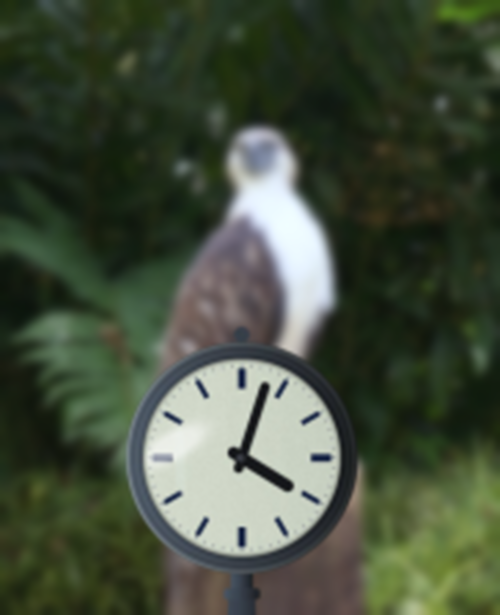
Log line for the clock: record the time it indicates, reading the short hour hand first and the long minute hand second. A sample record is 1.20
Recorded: 4.03
